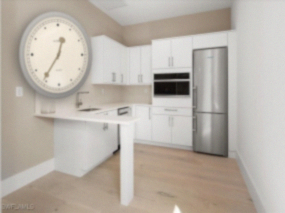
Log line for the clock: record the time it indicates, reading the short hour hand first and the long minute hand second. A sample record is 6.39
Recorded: 12.36
